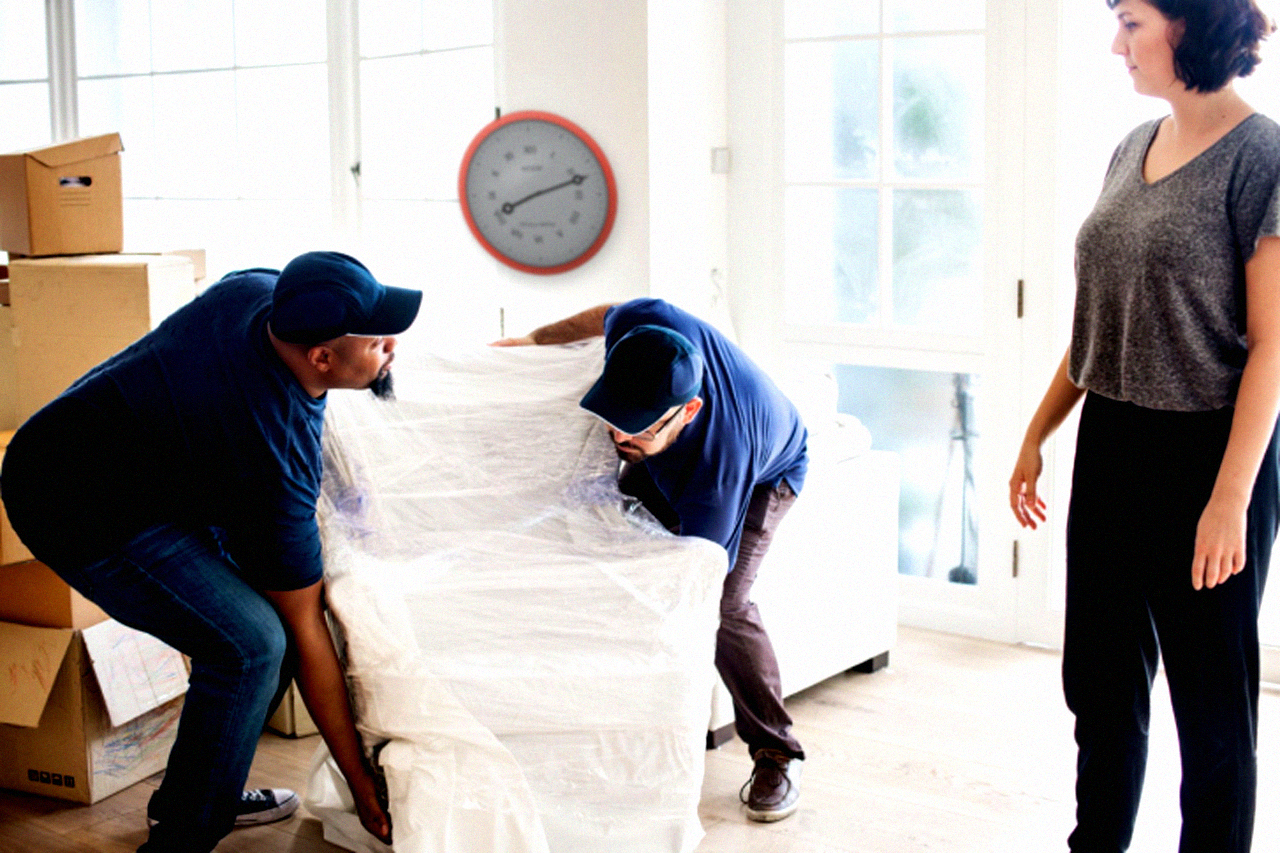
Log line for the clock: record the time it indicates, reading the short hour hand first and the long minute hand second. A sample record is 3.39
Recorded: 8.12
